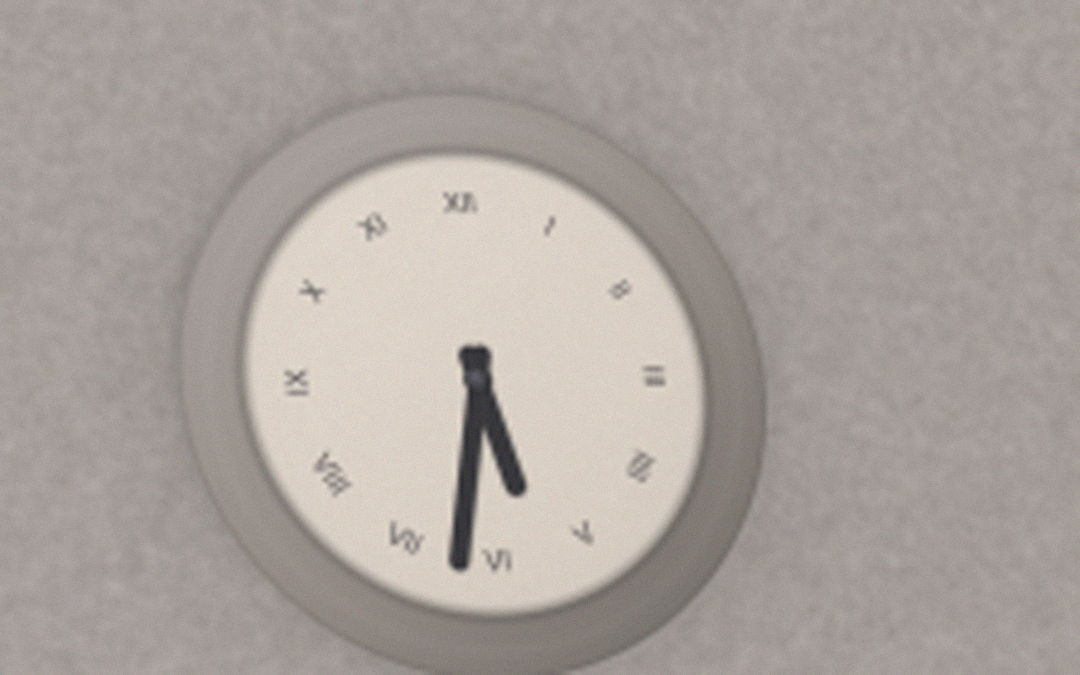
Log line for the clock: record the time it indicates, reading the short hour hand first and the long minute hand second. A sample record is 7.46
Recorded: 5.32
